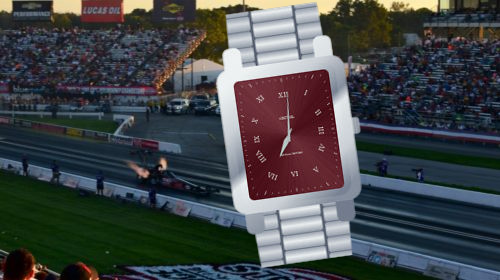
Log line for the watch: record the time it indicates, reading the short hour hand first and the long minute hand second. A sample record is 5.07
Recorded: 7.01
